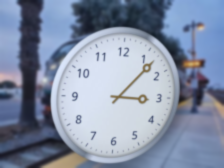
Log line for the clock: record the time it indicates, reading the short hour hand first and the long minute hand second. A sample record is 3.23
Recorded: 3.07
